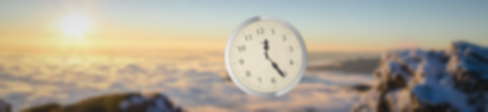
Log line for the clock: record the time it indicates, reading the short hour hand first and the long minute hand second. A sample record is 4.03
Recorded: 12.26
